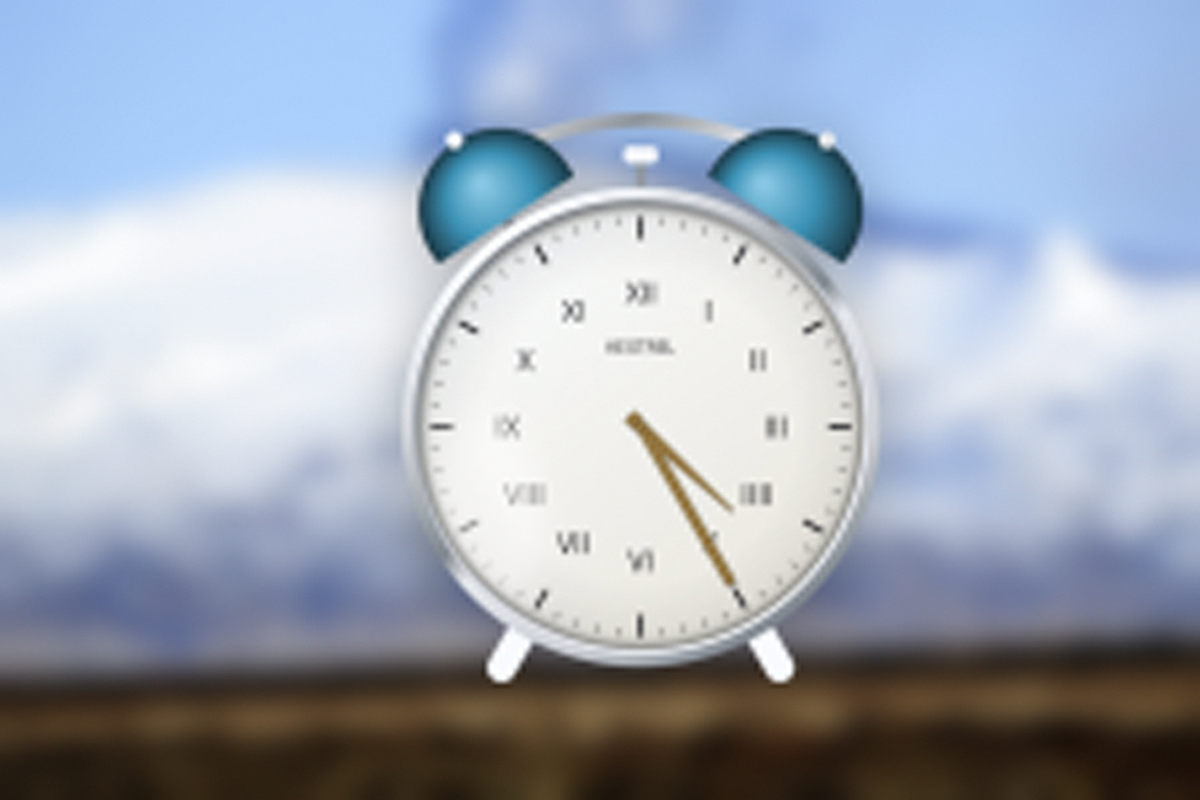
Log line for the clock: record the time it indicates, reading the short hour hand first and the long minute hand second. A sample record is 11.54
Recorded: 4.25
